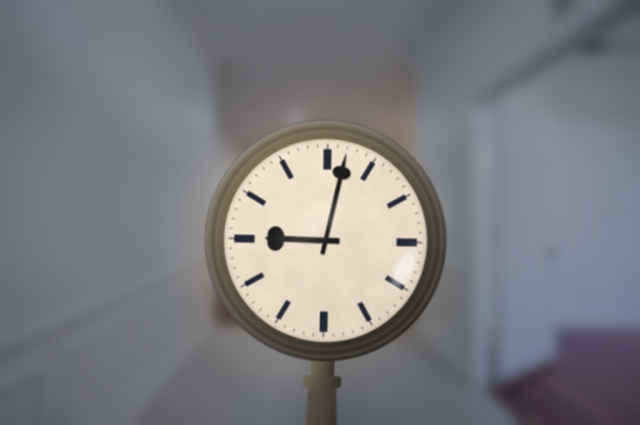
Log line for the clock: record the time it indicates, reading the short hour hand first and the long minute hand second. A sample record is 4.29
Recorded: 9.02
